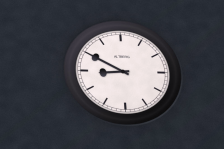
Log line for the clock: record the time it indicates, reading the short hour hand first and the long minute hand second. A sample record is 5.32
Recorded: 8.50
